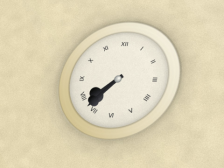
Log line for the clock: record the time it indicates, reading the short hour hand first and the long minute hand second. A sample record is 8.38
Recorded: 7.37
